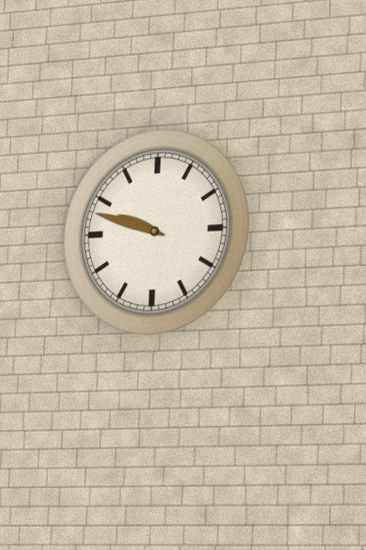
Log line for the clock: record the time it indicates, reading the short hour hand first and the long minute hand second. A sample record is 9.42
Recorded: 9.48
